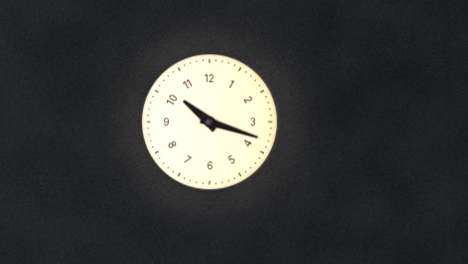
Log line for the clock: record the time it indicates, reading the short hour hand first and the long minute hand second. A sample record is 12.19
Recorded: 10.18
